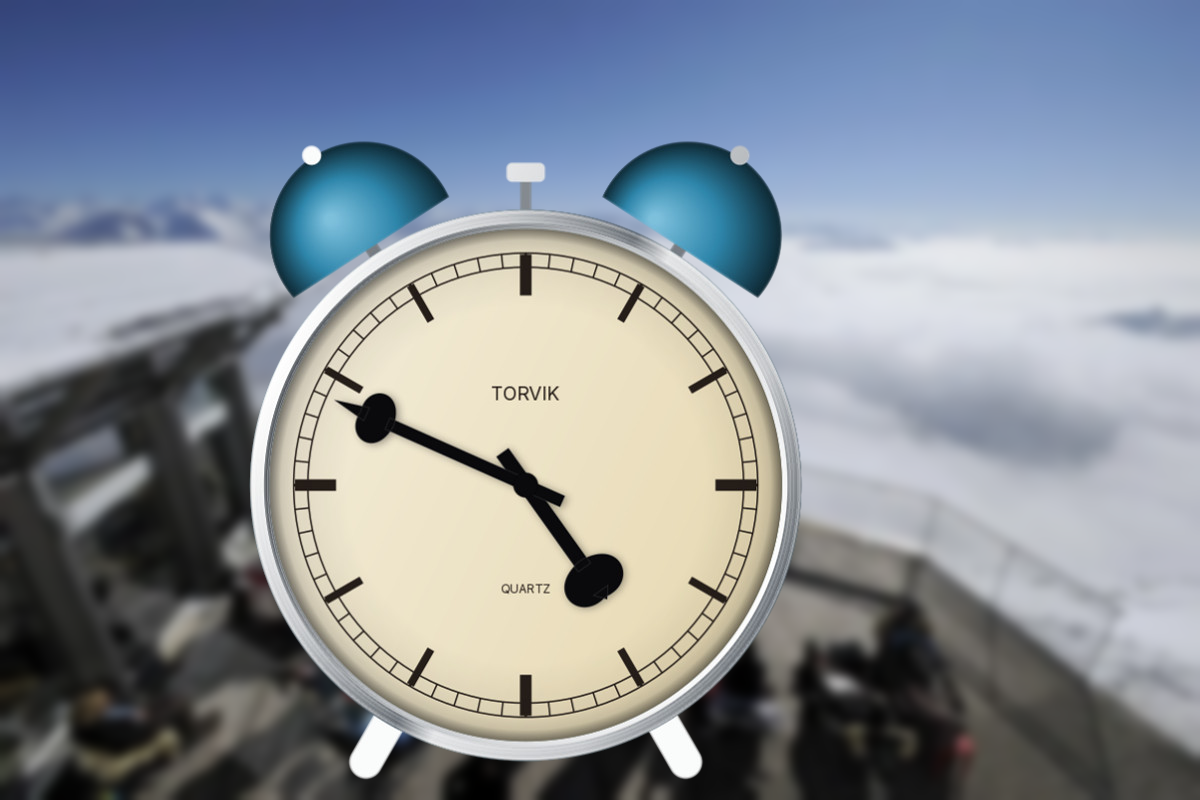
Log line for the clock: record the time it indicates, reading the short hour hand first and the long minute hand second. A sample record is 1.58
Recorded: 4.49
